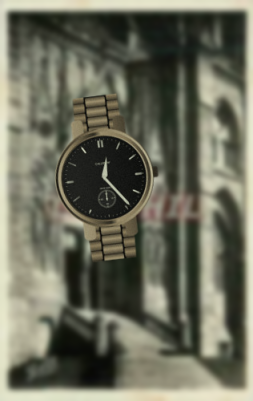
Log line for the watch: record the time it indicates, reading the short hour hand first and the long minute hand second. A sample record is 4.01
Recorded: 12.24
